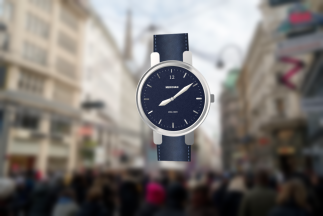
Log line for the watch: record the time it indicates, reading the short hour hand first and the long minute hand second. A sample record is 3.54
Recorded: 8.09
